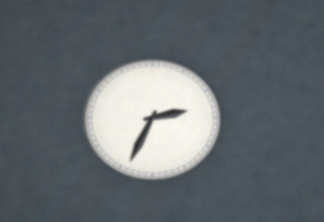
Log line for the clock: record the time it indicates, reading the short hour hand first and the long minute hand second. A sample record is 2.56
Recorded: 2.34
